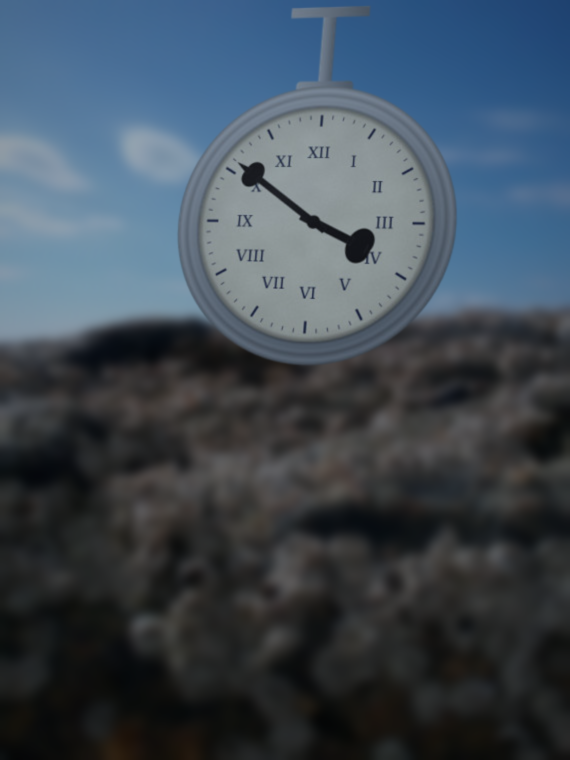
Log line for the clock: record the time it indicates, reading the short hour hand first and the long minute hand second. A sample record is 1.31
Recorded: 3.51
